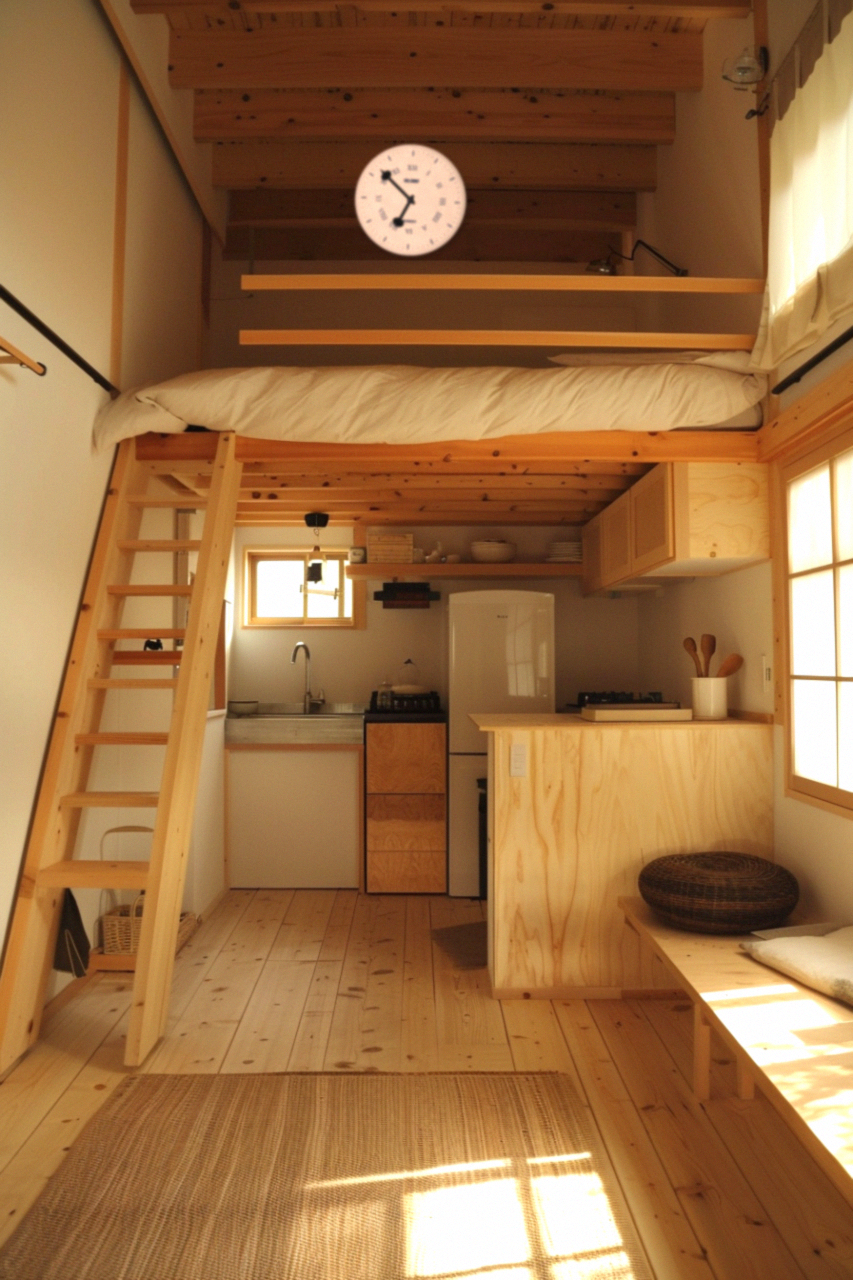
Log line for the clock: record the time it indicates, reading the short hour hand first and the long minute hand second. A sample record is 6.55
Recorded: 6.52
